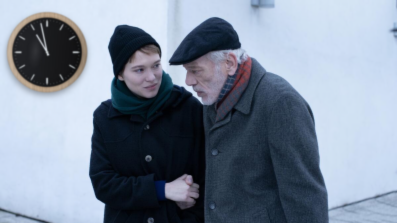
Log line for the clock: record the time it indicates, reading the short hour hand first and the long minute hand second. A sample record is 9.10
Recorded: 10.58
